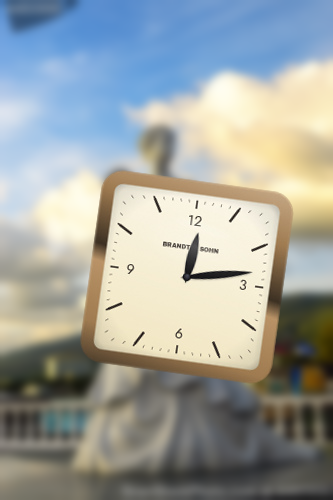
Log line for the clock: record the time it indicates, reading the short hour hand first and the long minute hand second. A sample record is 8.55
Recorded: 12.13
